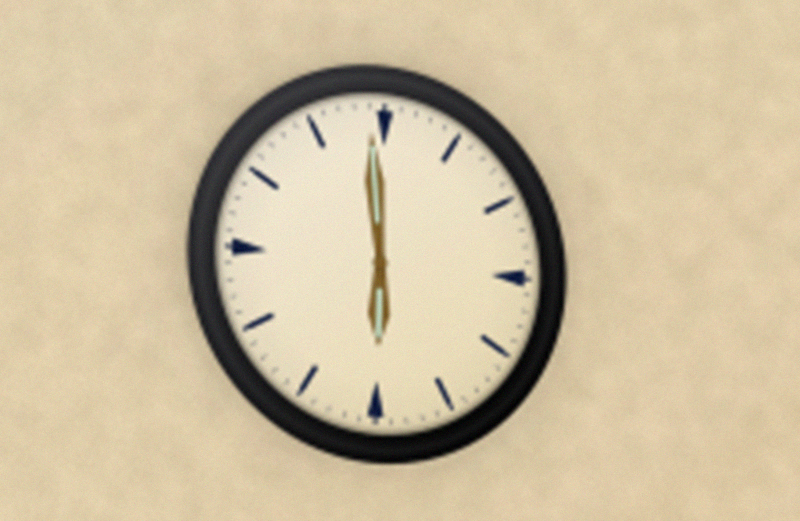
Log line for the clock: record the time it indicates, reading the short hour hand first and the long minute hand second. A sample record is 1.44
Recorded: 5.59
